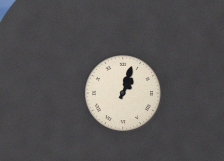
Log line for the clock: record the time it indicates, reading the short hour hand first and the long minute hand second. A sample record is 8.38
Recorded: 1.03
